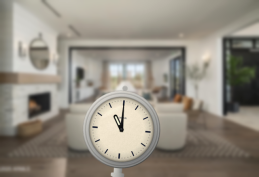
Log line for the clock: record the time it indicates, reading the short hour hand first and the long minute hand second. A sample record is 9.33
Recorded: 11.00
